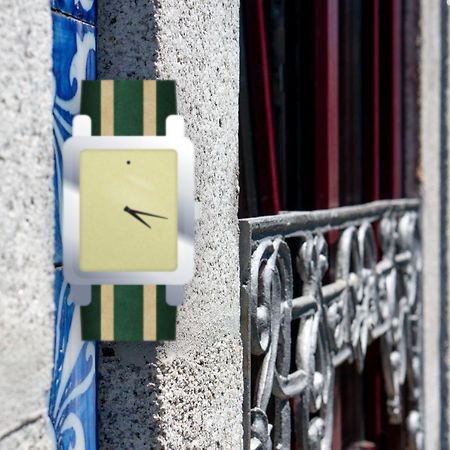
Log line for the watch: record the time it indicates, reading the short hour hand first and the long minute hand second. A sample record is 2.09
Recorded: 4.17
